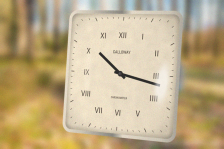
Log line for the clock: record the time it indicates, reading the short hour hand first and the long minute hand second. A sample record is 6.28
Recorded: 10.17
